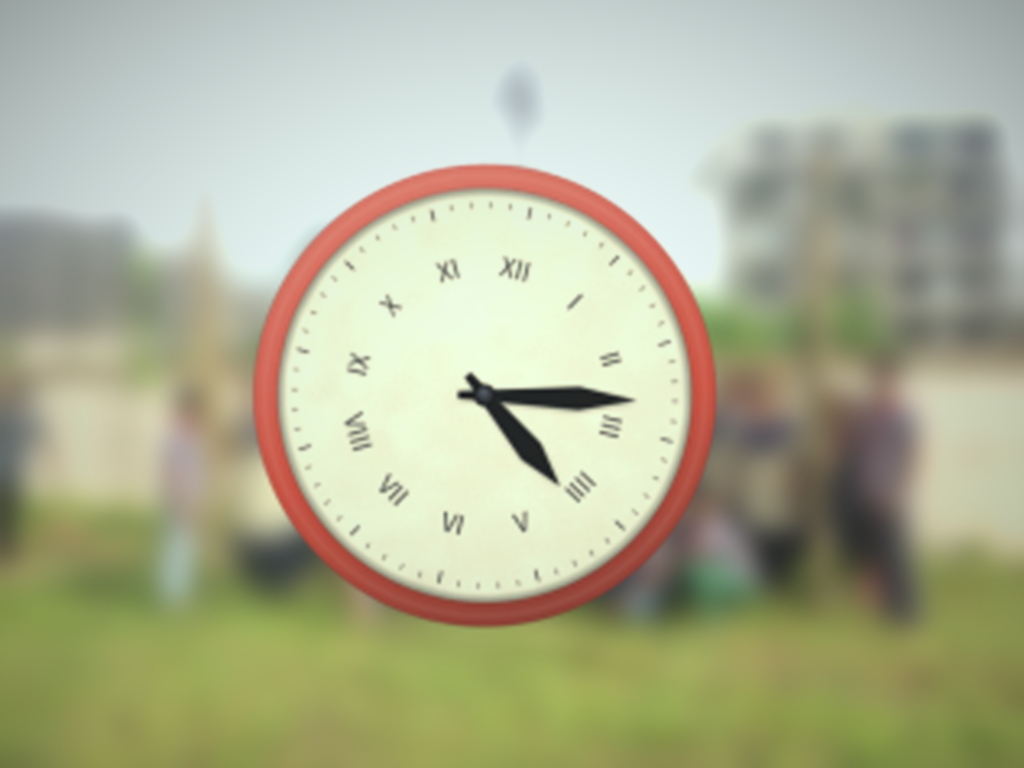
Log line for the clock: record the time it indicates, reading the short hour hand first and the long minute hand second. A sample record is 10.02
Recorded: 4.13
